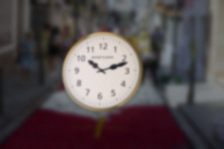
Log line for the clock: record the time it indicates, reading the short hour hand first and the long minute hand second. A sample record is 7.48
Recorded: 10.12
